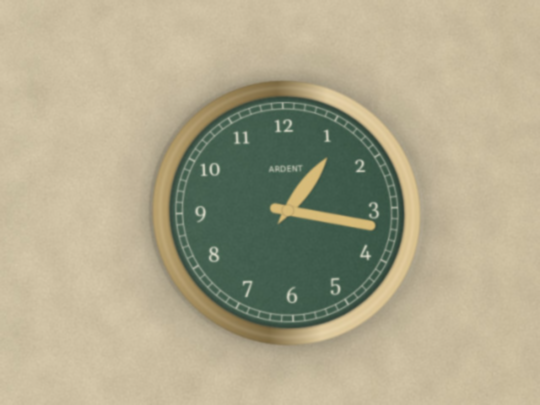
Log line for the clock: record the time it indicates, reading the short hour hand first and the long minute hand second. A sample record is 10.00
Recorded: 1.17
